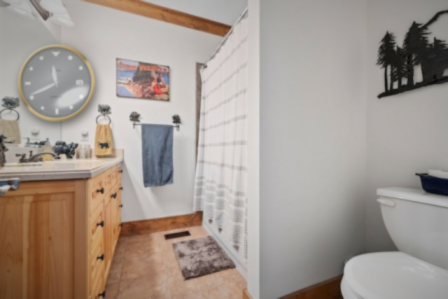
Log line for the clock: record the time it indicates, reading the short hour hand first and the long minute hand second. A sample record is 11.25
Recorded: 11.41
